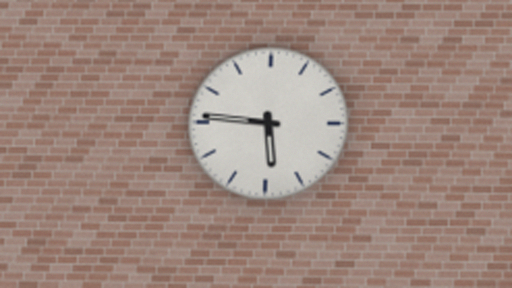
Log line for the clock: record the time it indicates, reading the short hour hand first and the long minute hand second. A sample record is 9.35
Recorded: 5.46
